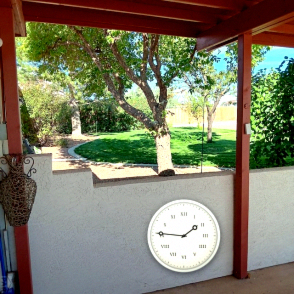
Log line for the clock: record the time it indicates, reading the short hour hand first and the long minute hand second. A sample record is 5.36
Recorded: 1.46
